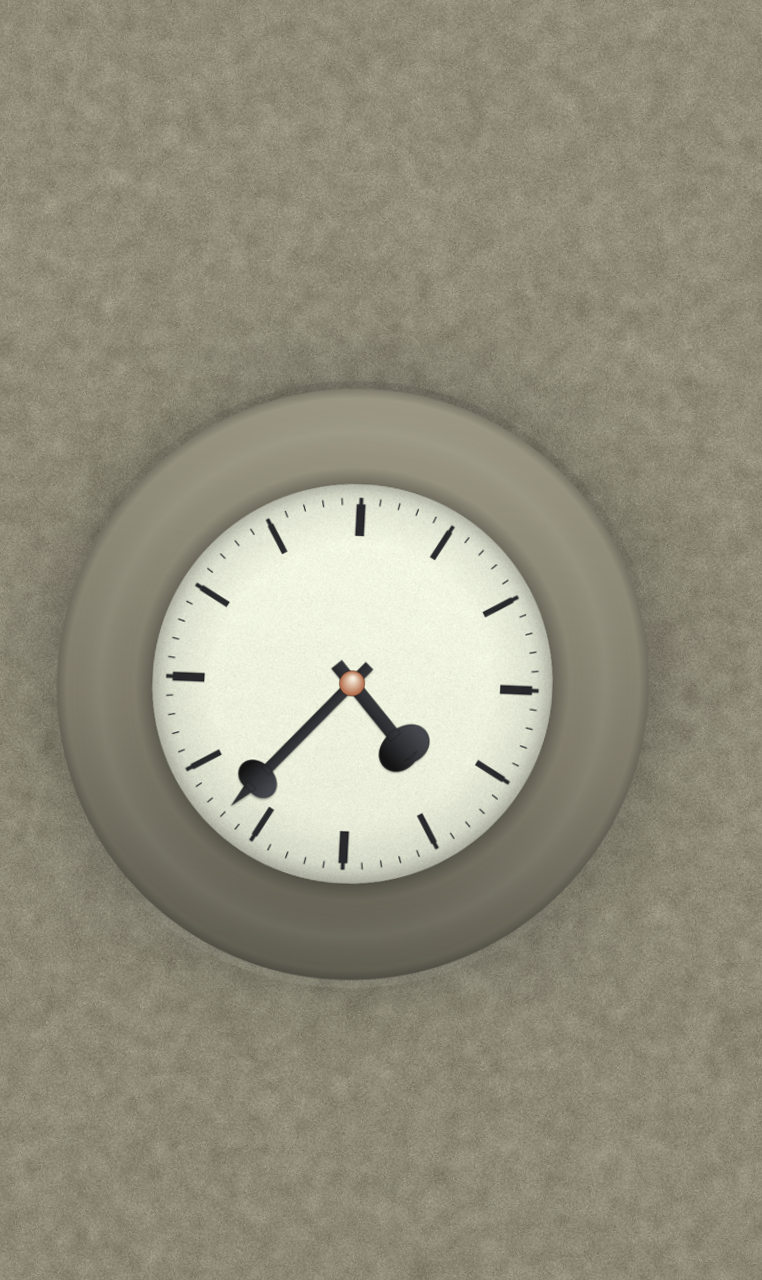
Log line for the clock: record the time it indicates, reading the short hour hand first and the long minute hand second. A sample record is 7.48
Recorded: 4.37
